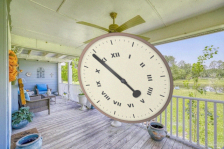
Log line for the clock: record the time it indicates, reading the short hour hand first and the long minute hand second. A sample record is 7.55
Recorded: 4.54
